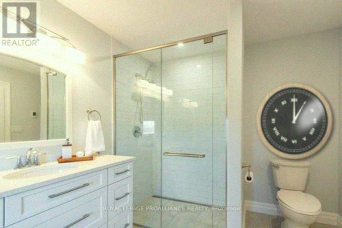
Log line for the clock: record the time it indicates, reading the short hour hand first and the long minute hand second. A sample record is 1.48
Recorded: 1.00
